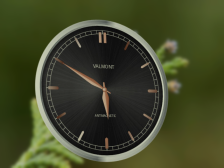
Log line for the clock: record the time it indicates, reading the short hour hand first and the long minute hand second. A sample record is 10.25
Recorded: 5.50
